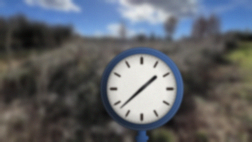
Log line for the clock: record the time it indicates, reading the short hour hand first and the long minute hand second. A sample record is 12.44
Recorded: 1.38
